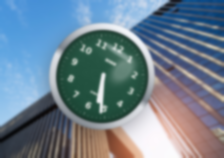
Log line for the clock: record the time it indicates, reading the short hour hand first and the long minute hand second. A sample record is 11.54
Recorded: 5.26
